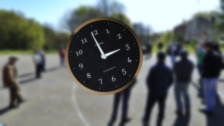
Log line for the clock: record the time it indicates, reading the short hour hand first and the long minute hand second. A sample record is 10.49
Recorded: 2.59
